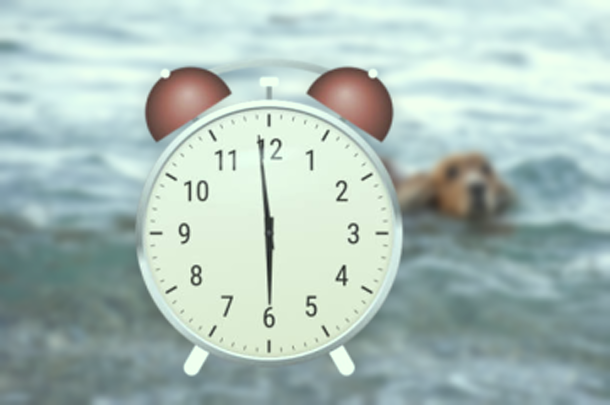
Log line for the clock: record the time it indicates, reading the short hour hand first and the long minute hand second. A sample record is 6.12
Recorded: 5.59
